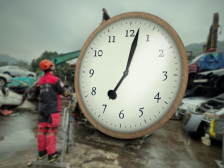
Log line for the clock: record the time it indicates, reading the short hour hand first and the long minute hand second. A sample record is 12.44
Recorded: 7.02
